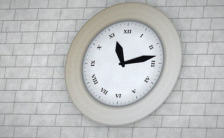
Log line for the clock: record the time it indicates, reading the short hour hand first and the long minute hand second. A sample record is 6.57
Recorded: 11.13
